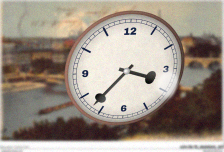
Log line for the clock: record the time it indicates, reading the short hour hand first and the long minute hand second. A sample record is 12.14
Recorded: 3.37
